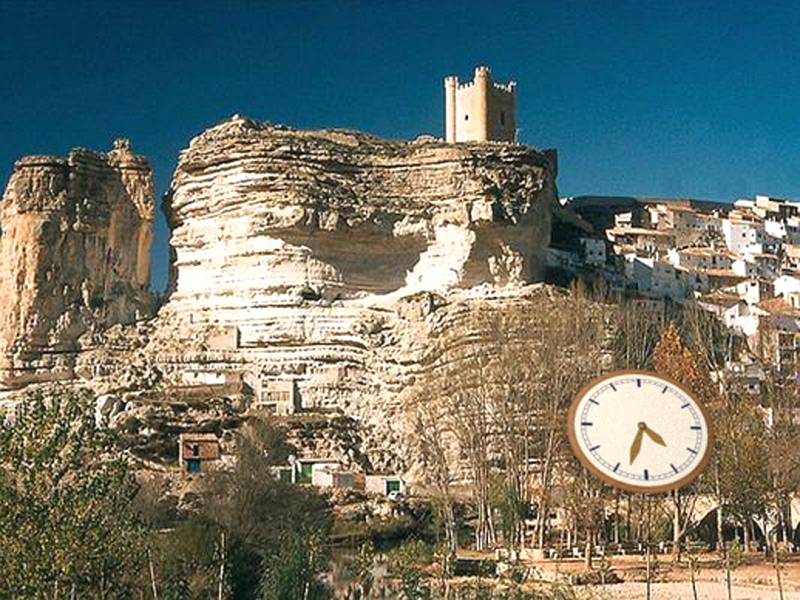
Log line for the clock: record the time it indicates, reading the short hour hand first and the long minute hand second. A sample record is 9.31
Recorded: 4.33
